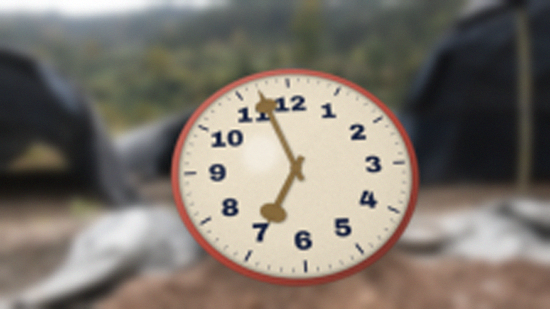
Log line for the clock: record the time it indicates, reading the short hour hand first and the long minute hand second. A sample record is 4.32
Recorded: 6.57
